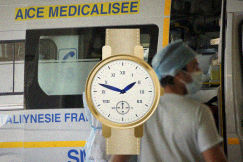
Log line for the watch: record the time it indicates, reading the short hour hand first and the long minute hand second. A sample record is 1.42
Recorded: 1.48
